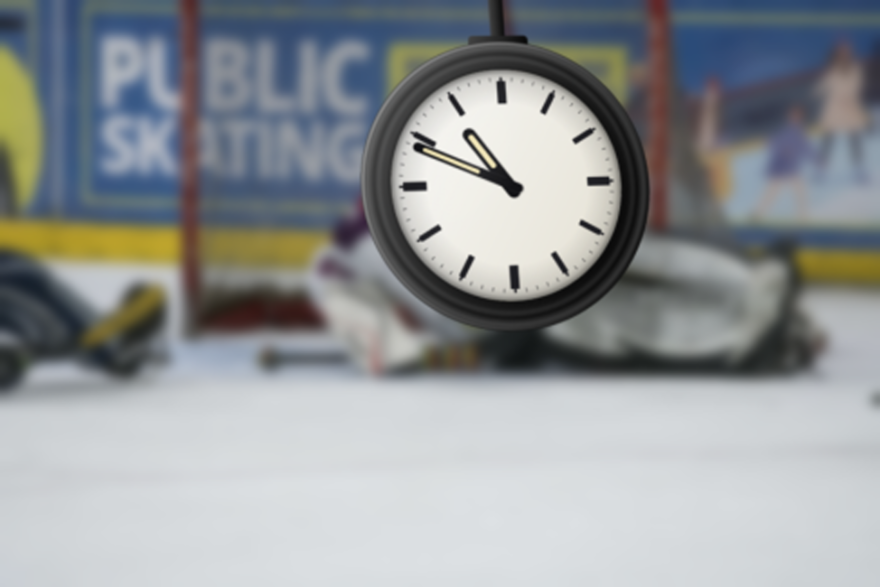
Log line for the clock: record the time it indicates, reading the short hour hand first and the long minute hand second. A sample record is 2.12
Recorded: 10.49
